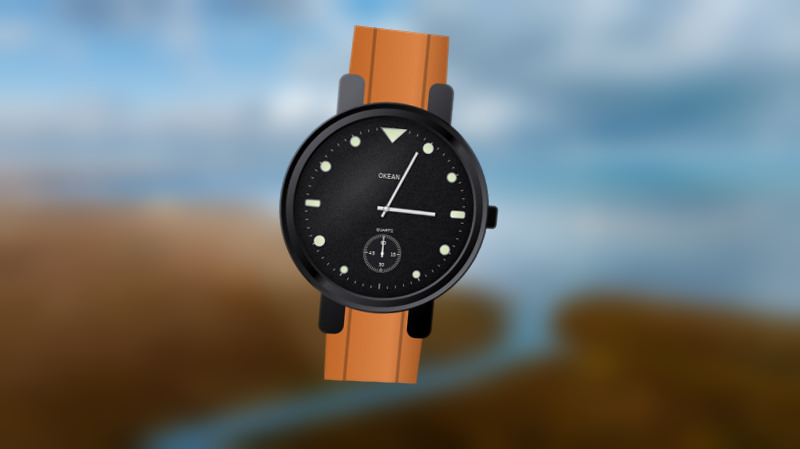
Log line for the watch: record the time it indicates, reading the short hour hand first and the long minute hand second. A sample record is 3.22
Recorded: 3.04
